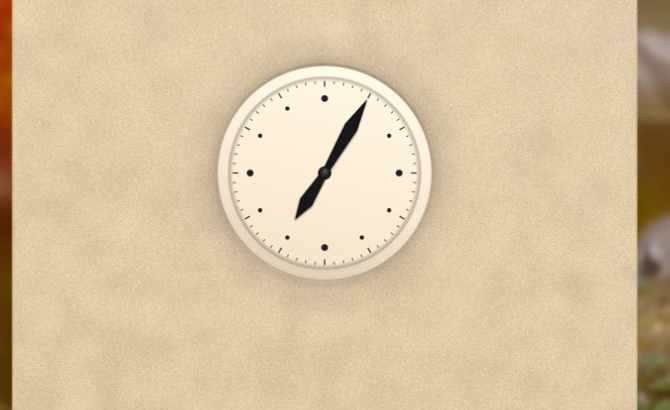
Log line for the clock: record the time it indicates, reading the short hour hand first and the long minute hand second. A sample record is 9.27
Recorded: 7.05
